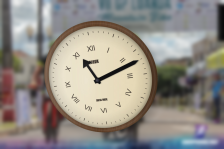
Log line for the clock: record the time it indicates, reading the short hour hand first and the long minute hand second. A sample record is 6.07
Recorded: 11.12
